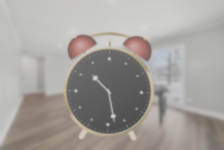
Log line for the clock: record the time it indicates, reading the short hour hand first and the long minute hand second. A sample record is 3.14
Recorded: 10.28
